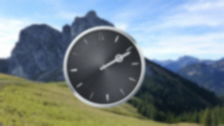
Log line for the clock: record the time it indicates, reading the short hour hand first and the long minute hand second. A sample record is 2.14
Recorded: 2.11
